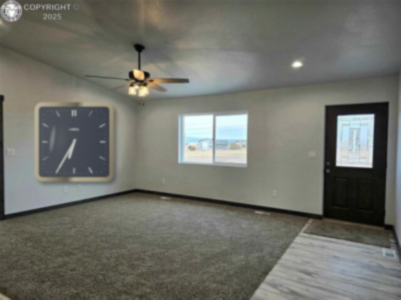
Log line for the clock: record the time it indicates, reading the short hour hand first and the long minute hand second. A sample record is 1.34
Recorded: 6.35
